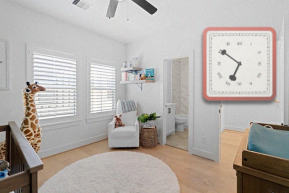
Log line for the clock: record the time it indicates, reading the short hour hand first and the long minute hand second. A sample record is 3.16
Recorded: 6.51
